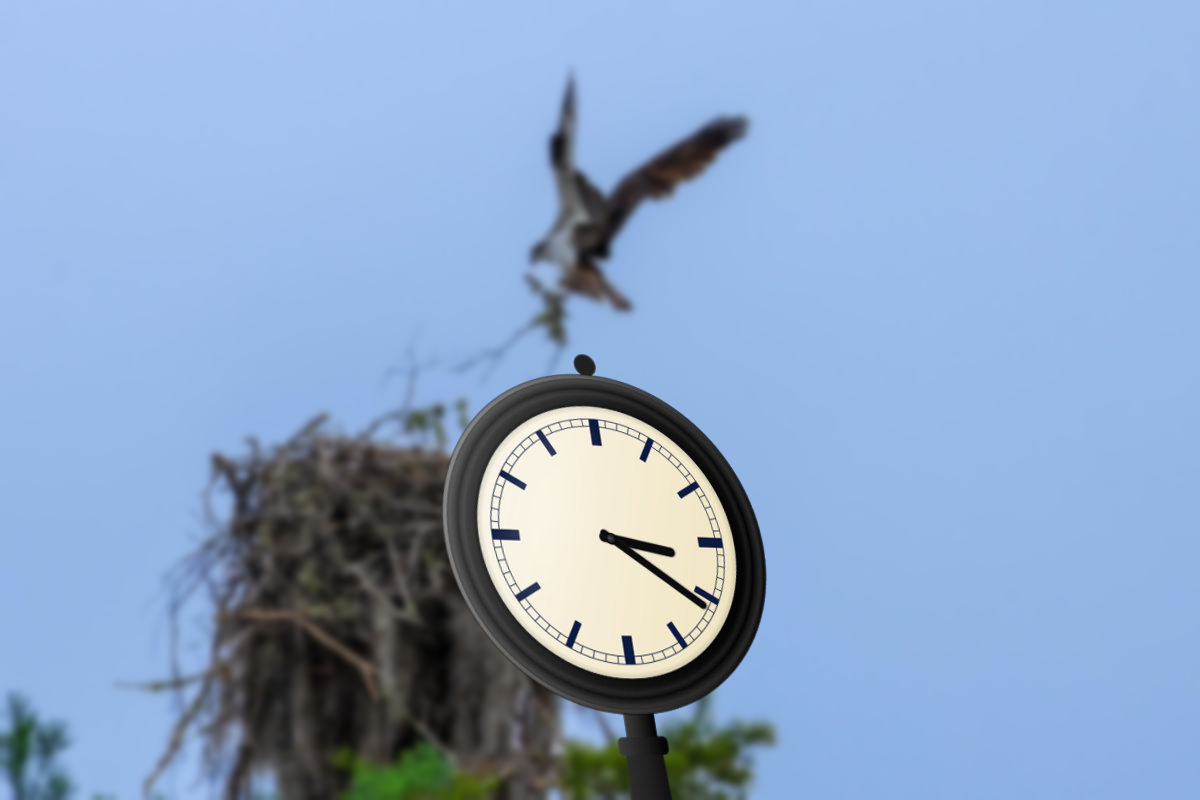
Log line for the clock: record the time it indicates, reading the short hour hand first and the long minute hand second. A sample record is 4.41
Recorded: 3.21
